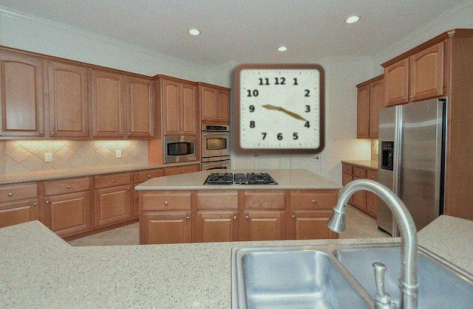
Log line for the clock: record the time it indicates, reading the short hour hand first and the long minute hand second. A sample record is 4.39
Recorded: 9.19
